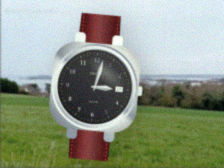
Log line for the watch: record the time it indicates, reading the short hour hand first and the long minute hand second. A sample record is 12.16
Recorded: 3.02
